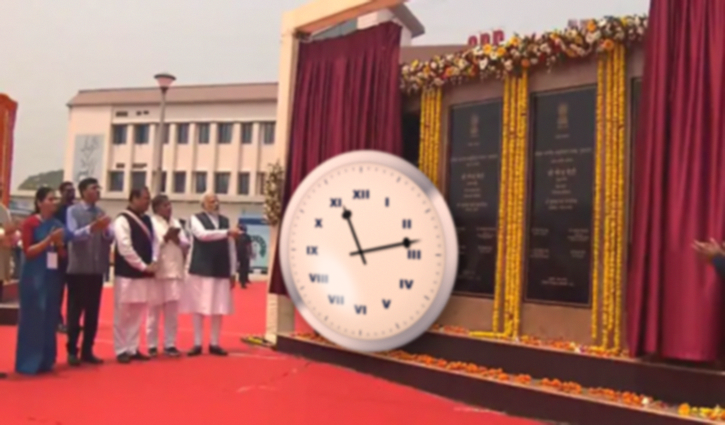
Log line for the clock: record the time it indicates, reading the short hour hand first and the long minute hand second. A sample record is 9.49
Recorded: 11.13
